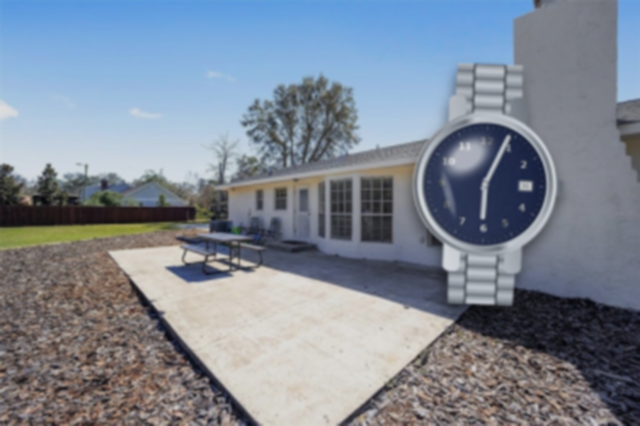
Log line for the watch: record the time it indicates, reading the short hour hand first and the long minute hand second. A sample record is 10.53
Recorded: 6.04
